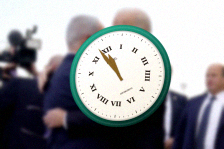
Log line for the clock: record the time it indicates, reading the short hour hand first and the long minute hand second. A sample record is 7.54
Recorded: 11.58
